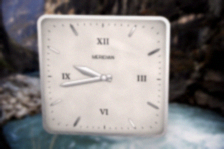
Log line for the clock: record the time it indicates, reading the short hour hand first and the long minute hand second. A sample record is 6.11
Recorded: 9.43
